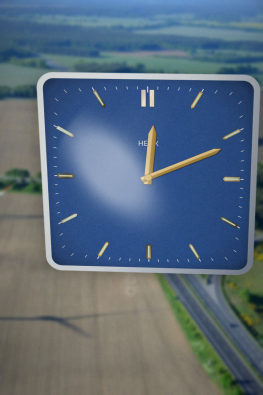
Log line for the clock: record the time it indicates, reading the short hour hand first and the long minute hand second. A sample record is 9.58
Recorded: 12.11
